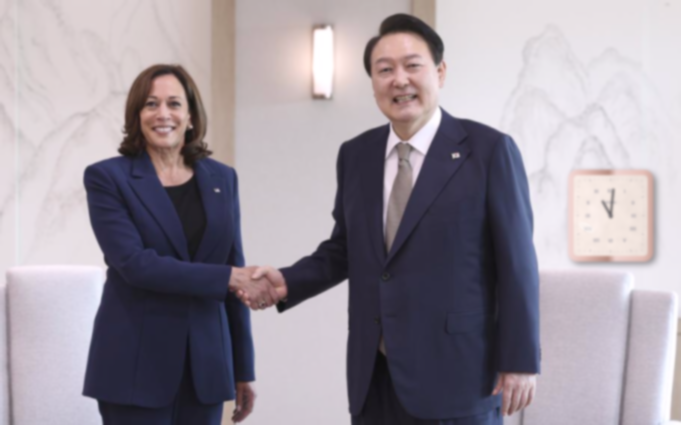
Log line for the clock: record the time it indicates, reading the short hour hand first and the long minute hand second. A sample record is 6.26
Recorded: 11.01
